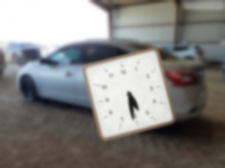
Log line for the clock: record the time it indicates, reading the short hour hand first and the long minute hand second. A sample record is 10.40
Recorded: 5.31
